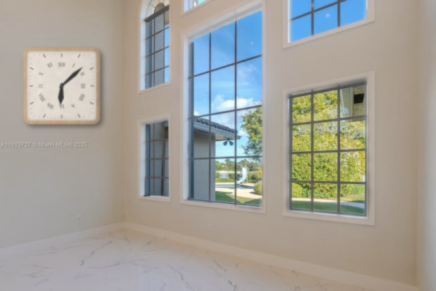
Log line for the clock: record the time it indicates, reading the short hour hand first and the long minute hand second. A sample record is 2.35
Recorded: 6.08
